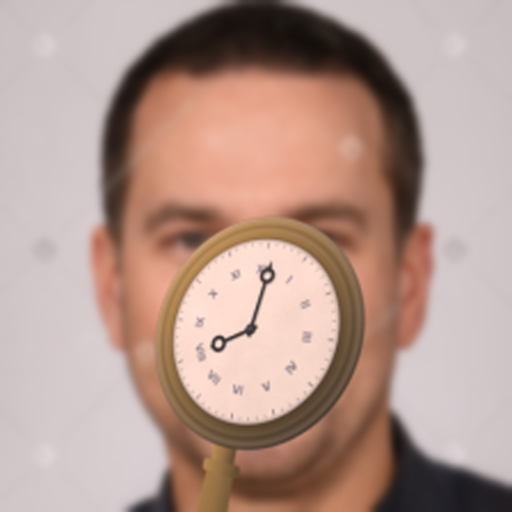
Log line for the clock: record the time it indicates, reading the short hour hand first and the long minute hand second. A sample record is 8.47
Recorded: 8.01
